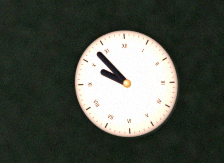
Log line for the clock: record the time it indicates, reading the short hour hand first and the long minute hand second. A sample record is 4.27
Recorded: 9.53
